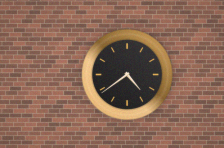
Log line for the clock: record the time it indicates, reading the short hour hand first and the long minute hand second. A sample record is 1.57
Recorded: 4.39
